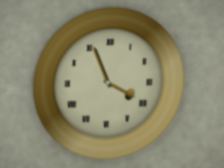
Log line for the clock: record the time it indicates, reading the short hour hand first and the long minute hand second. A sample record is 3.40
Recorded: 3.56
